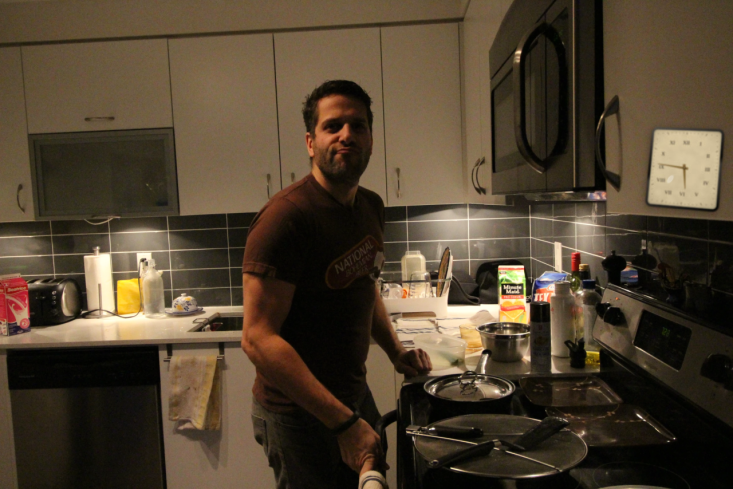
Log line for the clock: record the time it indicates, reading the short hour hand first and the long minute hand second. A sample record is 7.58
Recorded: 5.46
